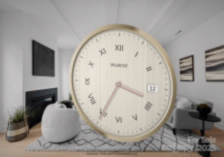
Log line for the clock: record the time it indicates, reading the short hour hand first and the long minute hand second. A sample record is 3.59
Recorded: 3.35
